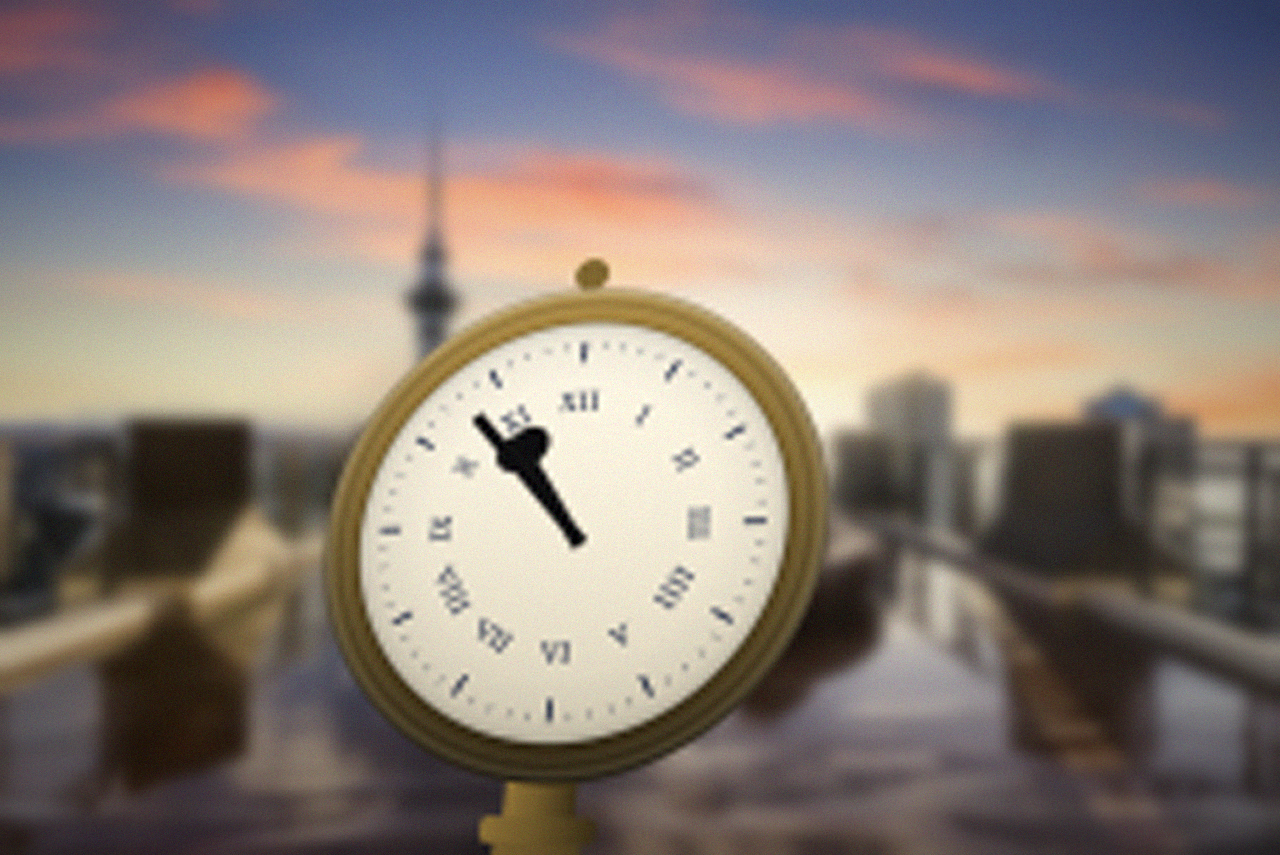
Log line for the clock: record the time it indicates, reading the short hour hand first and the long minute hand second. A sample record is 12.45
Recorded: 10.53
